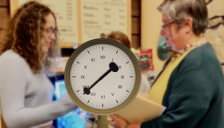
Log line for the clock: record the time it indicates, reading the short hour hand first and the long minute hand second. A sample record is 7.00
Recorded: 1.38
